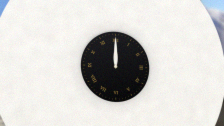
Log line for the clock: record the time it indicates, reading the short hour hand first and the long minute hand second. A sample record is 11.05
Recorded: 12.00
